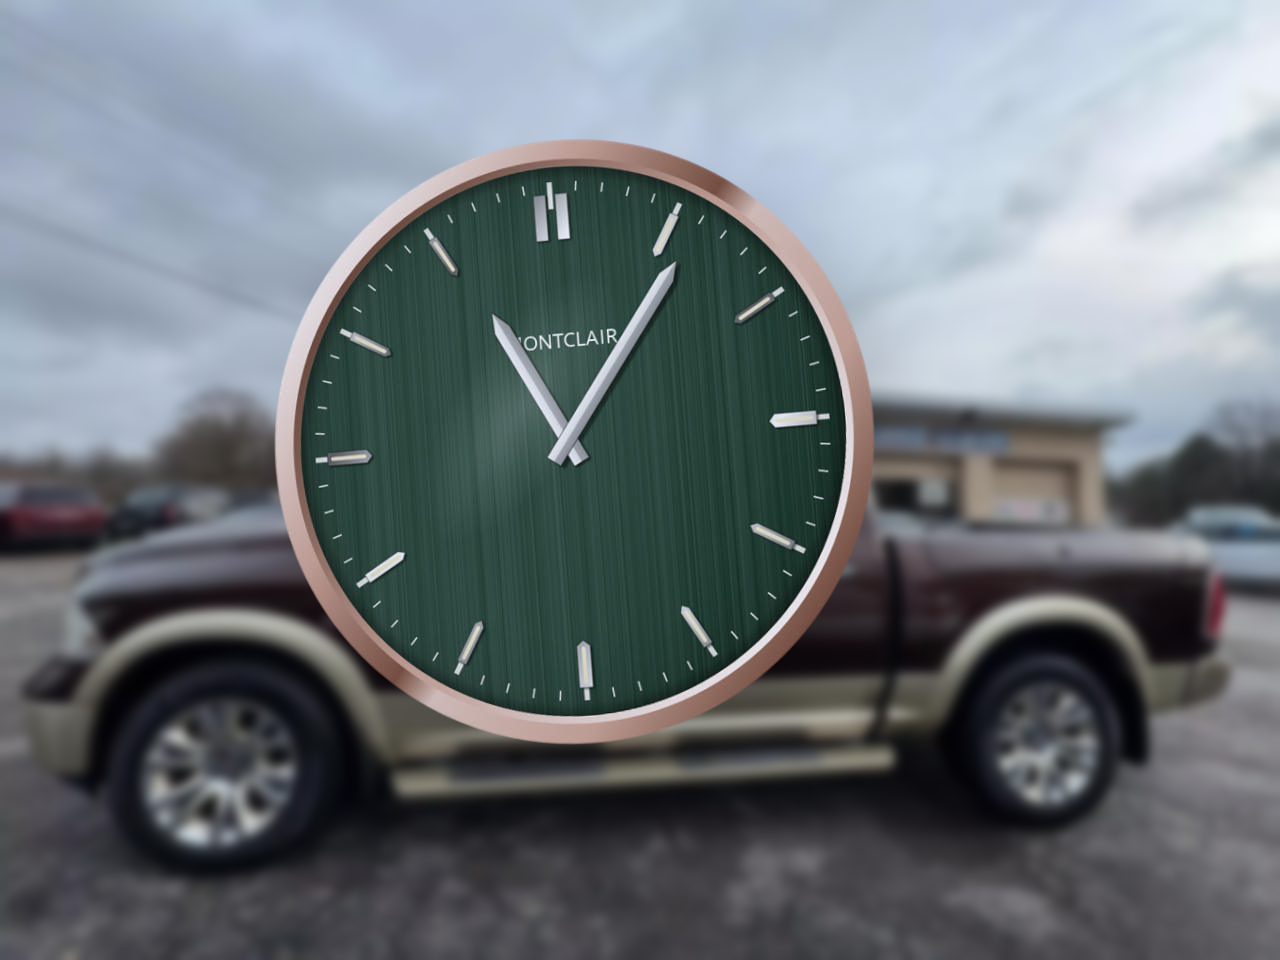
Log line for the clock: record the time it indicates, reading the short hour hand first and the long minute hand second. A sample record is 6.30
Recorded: 11.06
